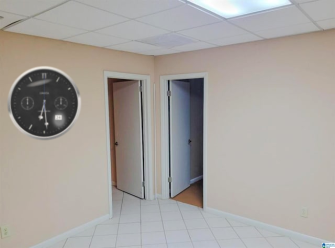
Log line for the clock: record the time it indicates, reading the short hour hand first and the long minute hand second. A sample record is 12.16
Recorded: 6.29
